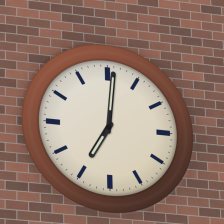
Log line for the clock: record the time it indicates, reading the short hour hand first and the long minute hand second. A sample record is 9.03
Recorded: 7.01
